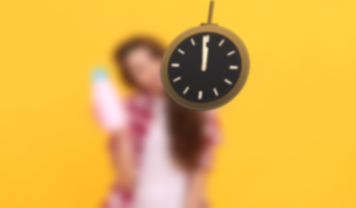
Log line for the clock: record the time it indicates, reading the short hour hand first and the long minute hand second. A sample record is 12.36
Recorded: 11.59
